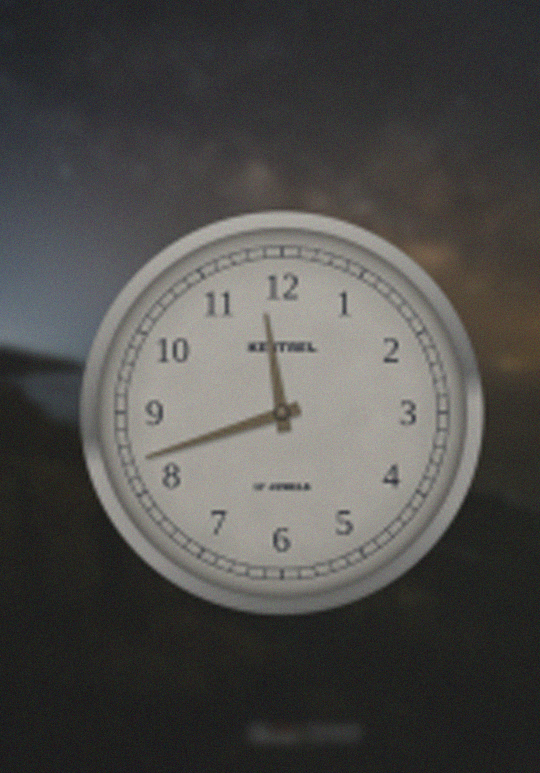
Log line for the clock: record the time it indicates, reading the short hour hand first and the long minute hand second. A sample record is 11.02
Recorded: 11.42
